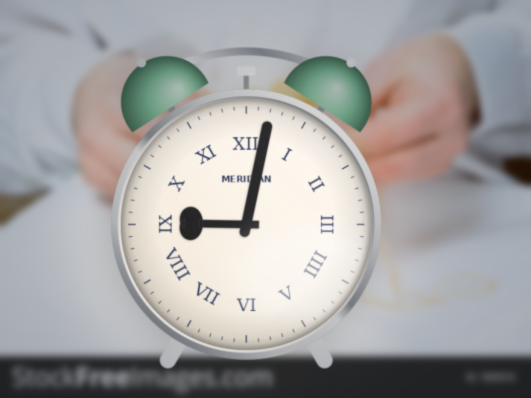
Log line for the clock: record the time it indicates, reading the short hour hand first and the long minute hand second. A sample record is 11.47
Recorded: 9.02
